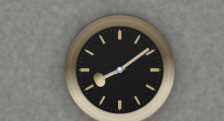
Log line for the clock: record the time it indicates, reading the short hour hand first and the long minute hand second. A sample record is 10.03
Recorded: 8.09
